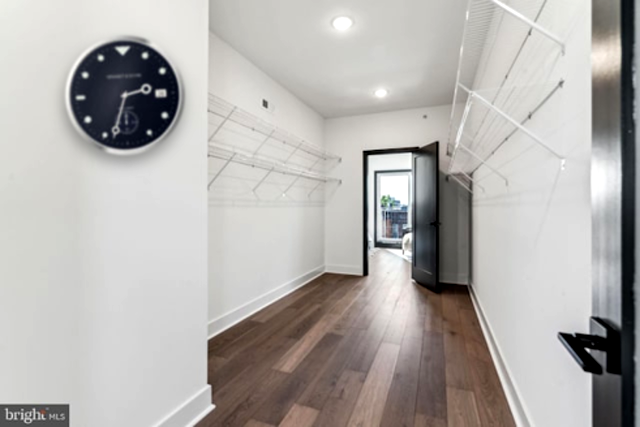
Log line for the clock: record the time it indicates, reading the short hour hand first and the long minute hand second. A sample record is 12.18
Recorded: 2.33
